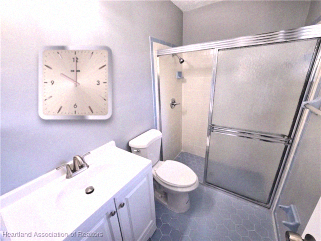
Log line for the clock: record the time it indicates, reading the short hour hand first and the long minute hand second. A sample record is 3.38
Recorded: 10.00
